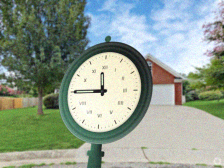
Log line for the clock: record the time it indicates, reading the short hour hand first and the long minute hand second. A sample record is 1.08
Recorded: 11.45
